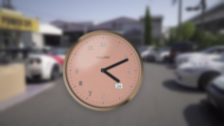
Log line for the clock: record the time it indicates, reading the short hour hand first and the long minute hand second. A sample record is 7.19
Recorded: 4.11
